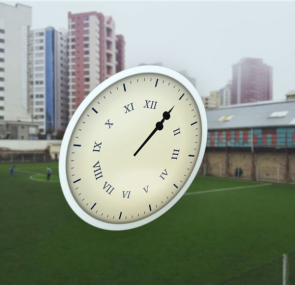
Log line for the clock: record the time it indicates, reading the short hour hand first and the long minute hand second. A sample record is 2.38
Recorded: 1.05
